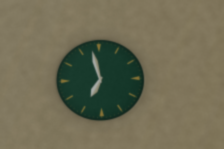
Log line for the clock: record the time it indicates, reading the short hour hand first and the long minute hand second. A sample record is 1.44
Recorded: 6.58
